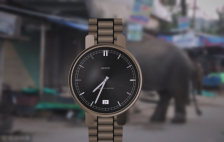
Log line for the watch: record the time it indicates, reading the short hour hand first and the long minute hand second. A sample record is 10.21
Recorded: 7.34
